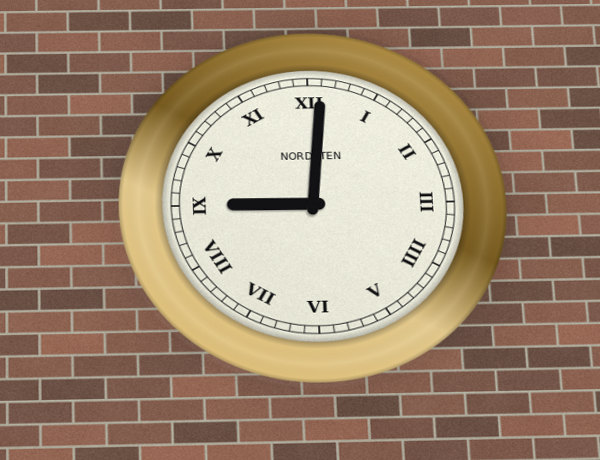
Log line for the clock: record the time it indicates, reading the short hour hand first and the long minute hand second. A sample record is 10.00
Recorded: 9.01
